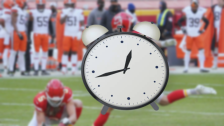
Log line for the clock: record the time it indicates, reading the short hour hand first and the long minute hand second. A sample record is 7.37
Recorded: 12.43
